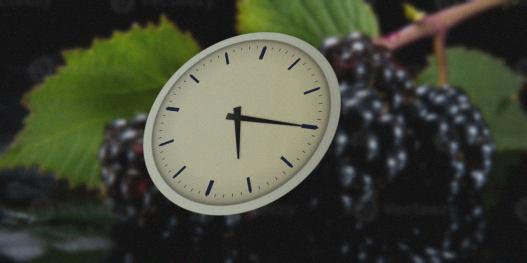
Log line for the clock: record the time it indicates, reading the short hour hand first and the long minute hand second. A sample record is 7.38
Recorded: 5.15
